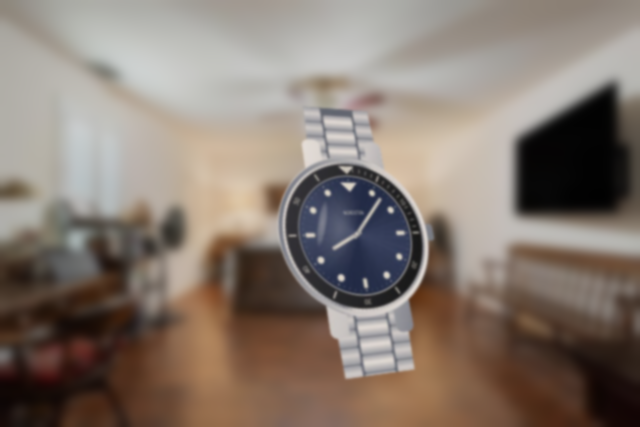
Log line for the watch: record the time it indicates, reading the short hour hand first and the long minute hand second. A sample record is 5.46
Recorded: 8.07
